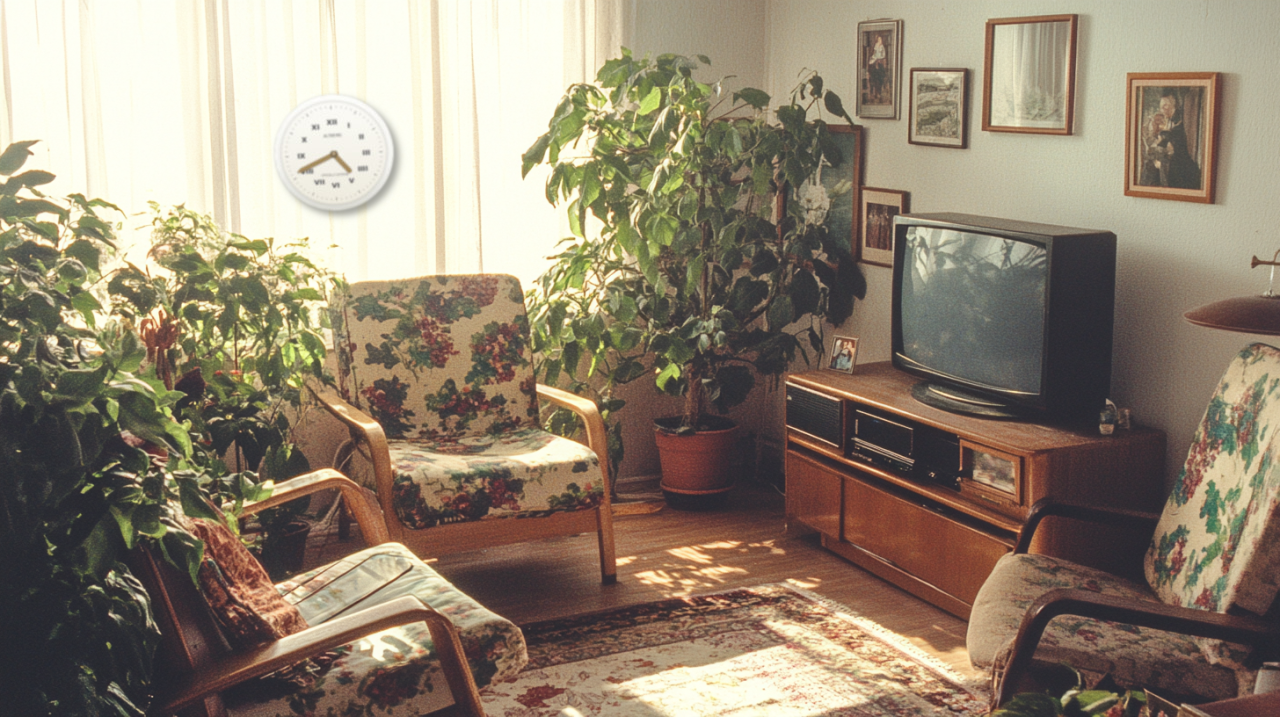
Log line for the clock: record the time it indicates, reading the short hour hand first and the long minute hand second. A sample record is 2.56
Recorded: 4.41
